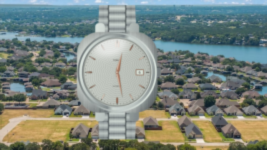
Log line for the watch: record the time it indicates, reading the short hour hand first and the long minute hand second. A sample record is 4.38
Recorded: 12.28
